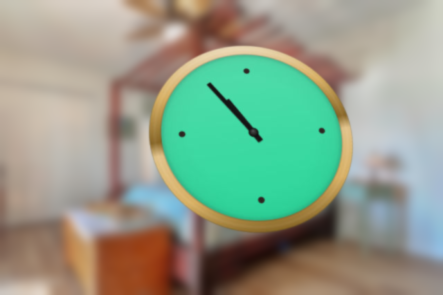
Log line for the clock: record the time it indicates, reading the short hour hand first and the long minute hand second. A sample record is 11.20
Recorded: 10.54
